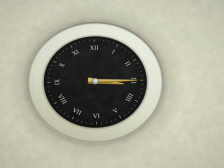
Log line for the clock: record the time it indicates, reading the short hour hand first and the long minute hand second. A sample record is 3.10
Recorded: 3.15
